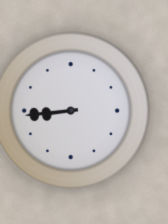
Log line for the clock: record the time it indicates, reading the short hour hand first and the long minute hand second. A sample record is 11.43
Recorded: 8.44
